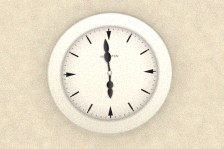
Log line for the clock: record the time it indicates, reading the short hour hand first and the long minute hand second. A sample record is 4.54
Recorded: 5.59
